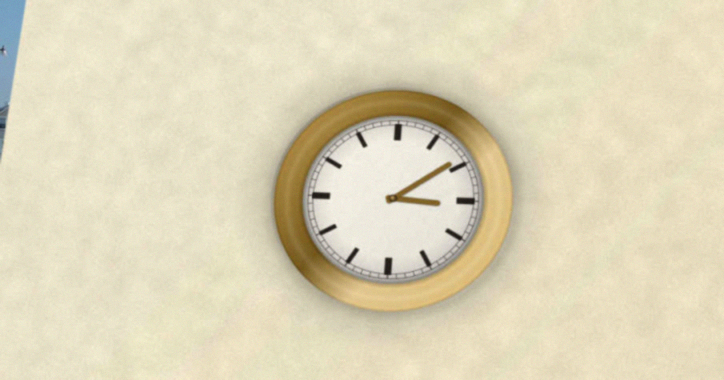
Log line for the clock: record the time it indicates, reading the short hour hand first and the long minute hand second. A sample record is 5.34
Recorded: 3.09
